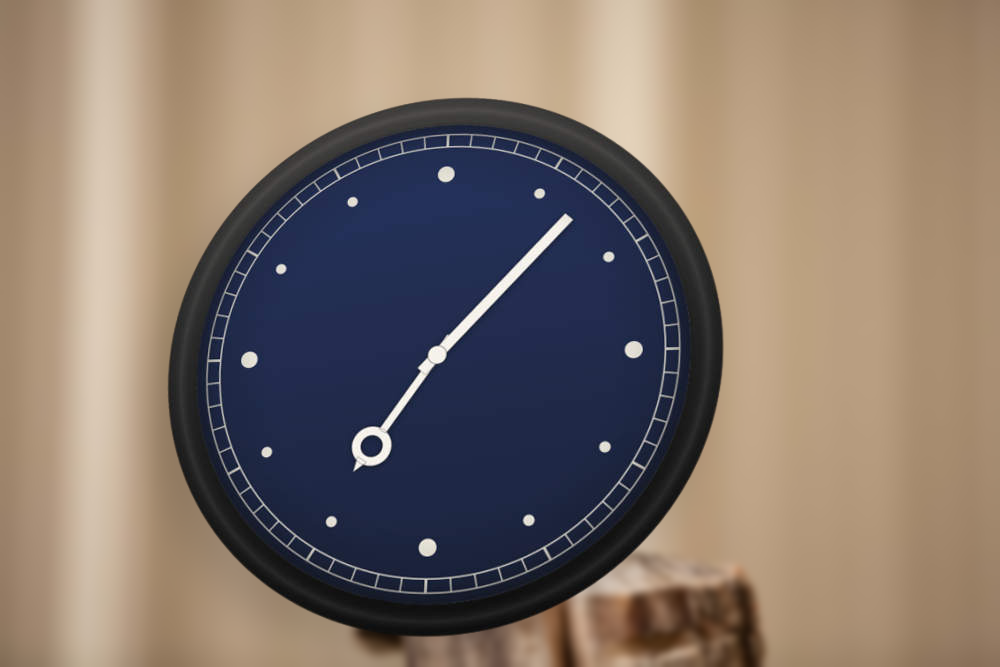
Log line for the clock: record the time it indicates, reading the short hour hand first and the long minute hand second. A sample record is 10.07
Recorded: 7.07
